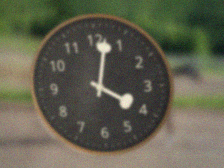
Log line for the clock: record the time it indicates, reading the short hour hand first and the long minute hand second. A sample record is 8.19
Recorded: 4.02
